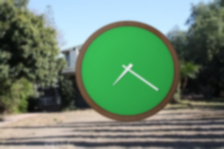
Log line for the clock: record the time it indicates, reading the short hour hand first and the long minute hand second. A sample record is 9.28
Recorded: 7.21
